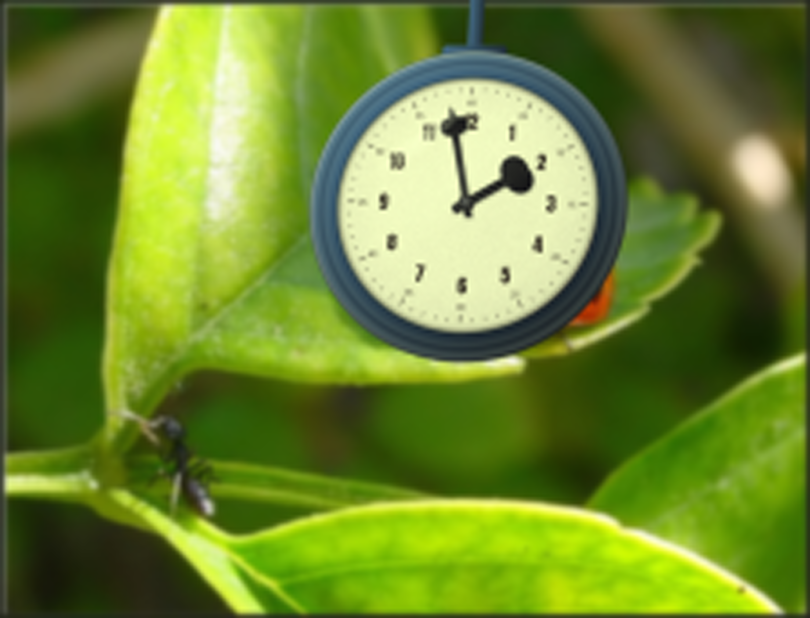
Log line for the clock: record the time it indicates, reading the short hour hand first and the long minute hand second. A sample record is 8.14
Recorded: 1.58
